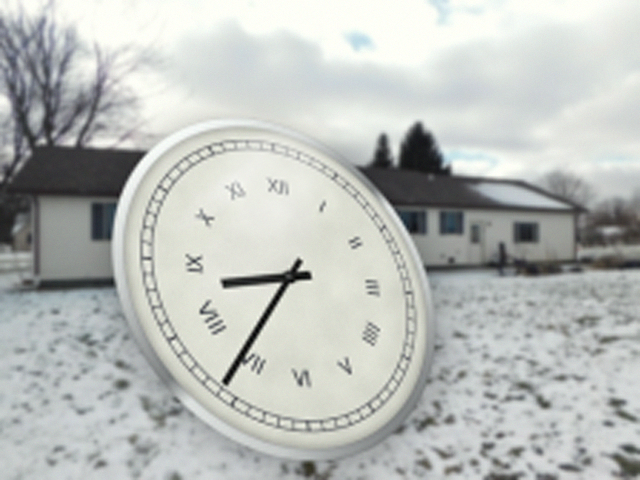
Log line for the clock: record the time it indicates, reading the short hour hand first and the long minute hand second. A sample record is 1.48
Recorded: 8.36
